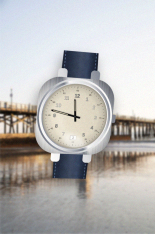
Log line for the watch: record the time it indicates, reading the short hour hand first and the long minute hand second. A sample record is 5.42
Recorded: 11.47
